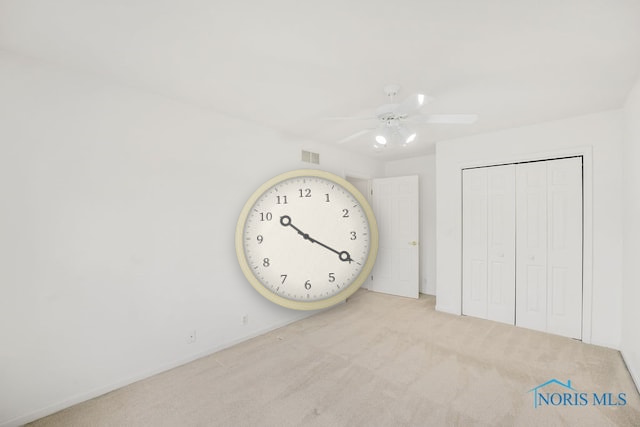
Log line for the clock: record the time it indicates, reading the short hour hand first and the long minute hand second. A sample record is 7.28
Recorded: 10.20
